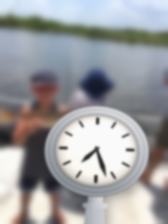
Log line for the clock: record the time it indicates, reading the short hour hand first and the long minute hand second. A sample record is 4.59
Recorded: 7.27
